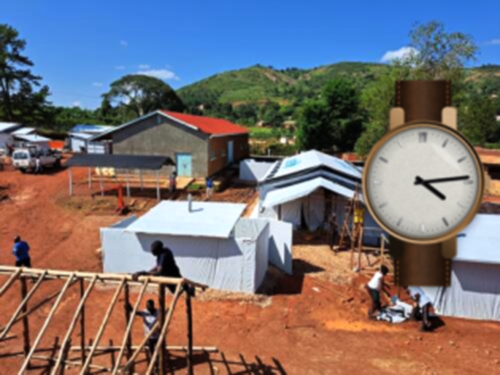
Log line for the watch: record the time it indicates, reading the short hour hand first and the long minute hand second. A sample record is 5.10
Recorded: 4.14
